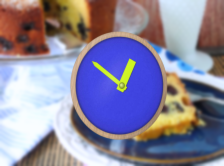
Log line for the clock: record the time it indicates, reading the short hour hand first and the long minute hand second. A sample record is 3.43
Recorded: 12.51
